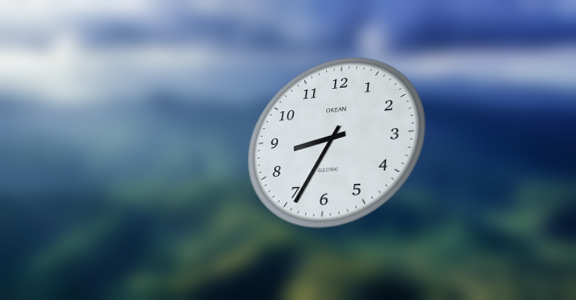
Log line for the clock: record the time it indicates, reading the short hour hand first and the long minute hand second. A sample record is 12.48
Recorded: 8.34
